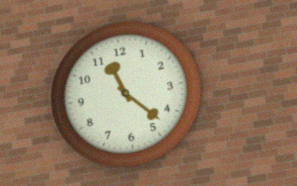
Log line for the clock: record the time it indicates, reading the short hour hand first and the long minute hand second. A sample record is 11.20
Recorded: 11.23
